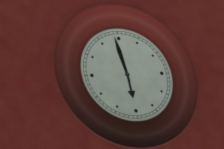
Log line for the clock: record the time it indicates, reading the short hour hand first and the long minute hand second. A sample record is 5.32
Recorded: 5.59
